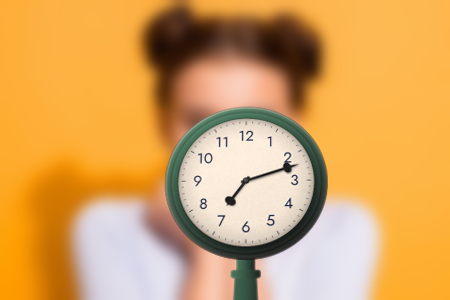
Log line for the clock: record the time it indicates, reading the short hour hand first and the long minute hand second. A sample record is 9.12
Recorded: 7.12
